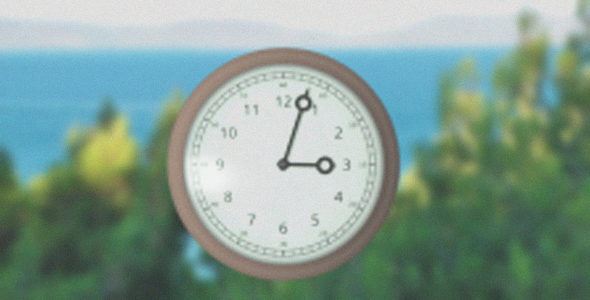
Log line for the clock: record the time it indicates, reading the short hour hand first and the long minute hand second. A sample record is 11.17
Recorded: 3.03
